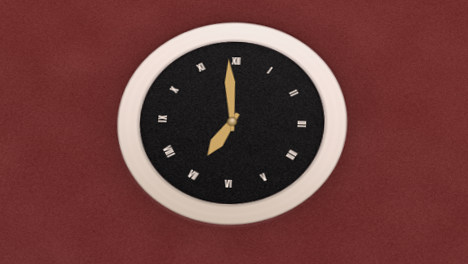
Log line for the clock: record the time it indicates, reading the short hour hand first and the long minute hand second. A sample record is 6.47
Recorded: 6.59
